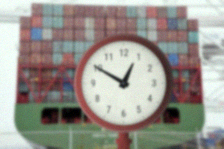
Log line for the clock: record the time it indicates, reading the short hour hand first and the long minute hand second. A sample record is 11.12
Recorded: 12.50
